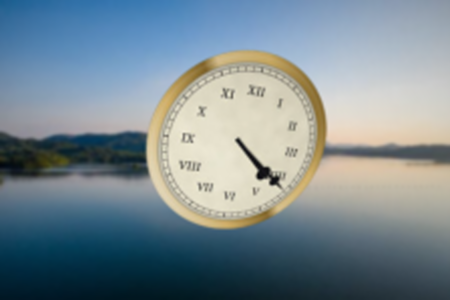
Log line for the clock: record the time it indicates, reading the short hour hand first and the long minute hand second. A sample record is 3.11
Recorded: 4.21
